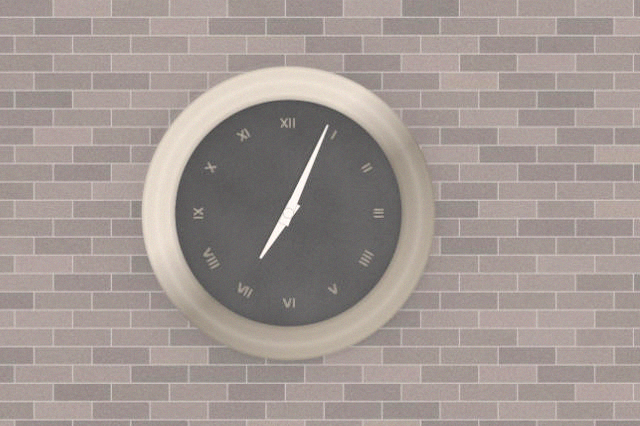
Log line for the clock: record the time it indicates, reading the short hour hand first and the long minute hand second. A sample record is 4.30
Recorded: 7.04
